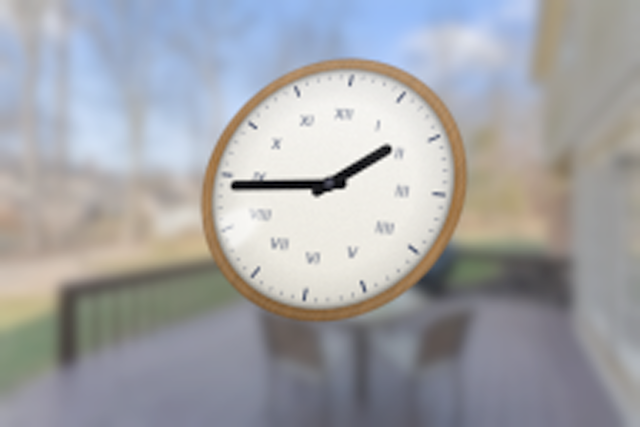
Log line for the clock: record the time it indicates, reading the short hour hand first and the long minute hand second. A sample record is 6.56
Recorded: 1.44
